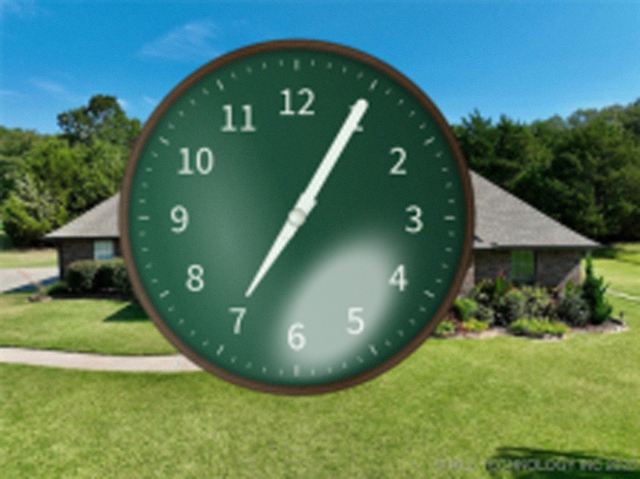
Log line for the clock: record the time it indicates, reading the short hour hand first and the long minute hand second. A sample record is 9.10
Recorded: 7.05
